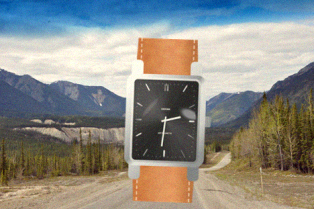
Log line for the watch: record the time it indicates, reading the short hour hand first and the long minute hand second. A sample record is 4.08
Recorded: 2.31
